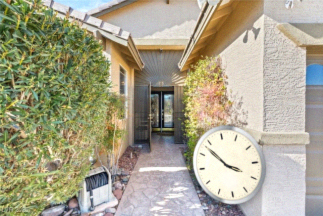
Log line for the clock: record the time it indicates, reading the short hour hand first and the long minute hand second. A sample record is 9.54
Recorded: 3.53
